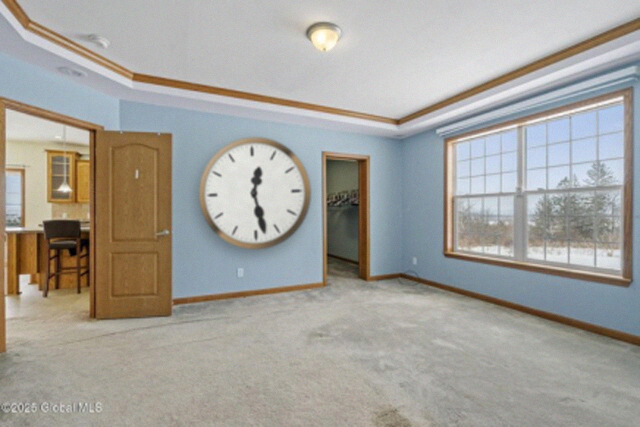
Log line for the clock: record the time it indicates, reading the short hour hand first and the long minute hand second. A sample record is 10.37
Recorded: 12.28
